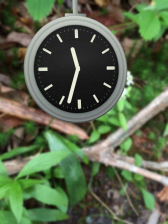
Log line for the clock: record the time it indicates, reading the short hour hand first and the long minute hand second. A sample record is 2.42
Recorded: 11.33
